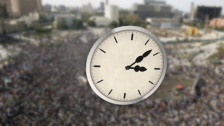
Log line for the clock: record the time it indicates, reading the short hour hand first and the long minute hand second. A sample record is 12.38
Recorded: 3.08
